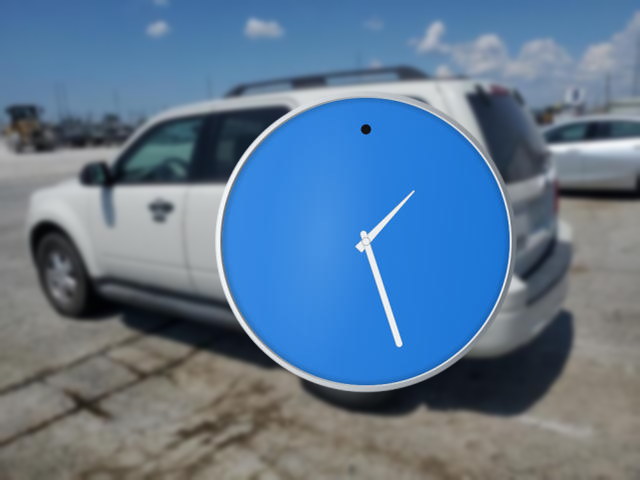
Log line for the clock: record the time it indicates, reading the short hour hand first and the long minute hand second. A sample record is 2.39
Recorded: 1.27
